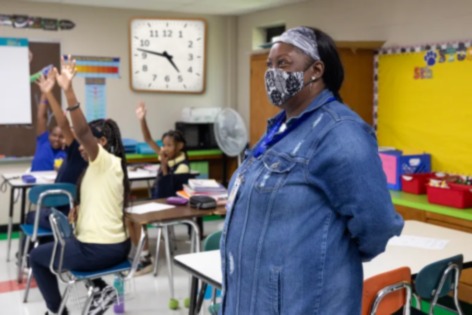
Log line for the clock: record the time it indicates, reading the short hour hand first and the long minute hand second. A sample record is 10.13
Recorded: 4.47
